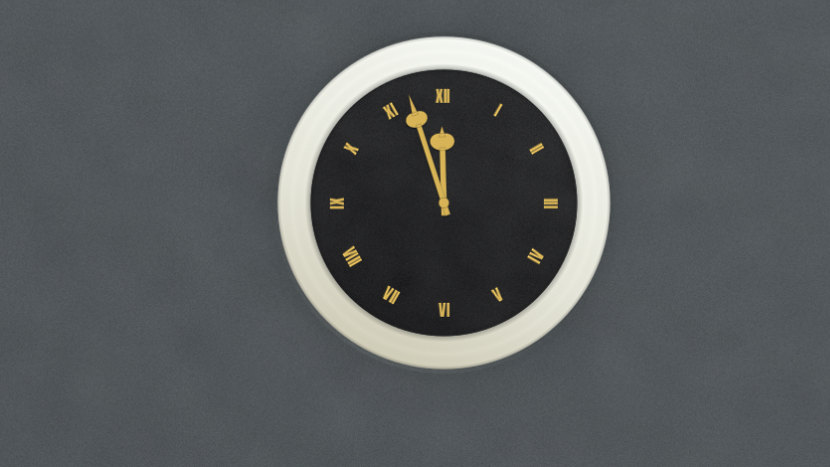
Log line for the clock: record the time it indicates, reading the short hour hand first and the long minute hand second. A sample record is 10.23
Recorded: 11.57
